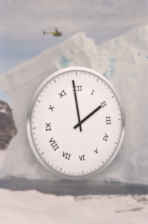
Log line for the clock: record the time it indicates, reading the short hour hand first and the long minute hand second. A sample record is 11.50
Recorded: 1.59
